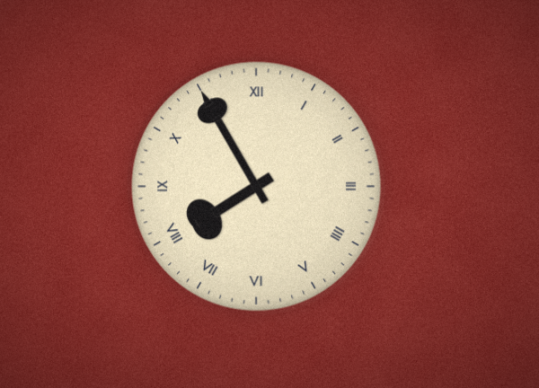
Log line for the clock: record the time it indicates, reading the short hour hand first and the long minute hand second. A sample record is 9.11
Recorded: 7.55
